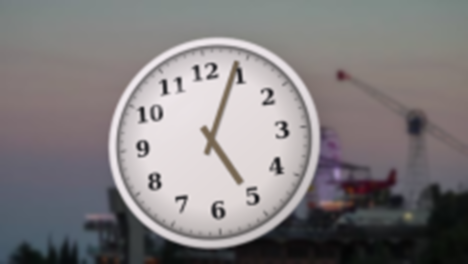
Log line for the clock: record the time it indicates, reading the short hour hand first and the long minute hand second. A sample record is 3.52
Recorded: 5.04
